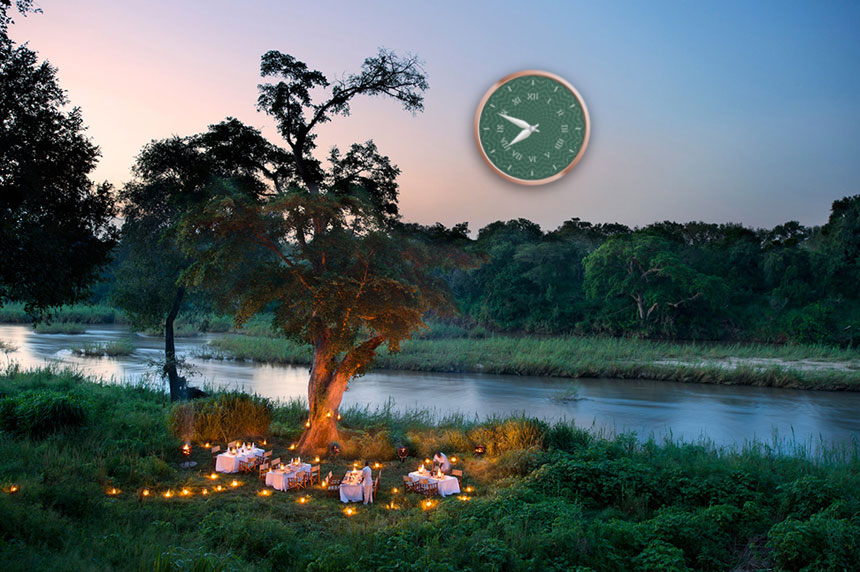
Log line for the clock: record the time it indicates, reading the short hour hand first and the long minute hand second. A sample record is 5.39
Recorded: 7.49
